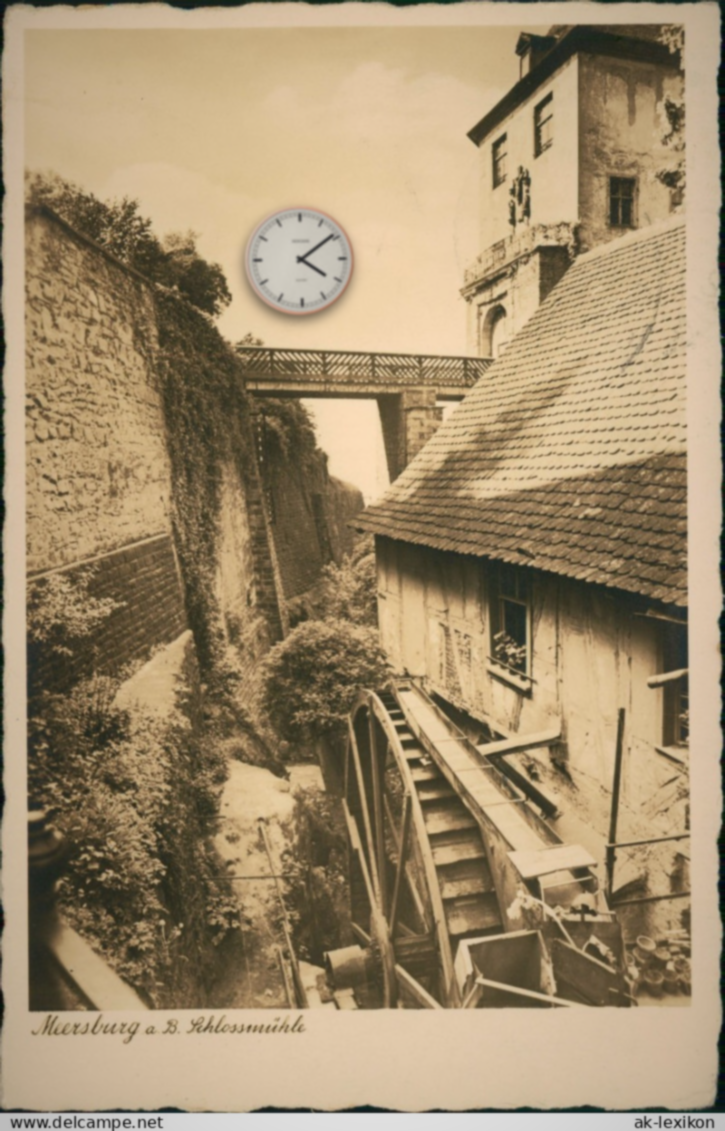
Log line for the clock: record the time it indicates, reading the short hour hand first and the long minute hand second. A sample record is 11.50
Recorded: 4.09
